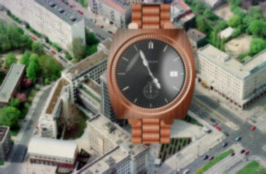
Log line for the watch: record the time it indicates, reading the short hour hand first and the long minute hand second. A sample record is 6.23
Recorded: 4.56
